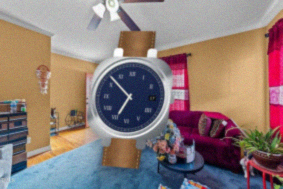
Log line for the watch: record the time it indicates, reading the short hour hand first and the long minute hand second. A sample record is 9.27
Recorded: 6.52
